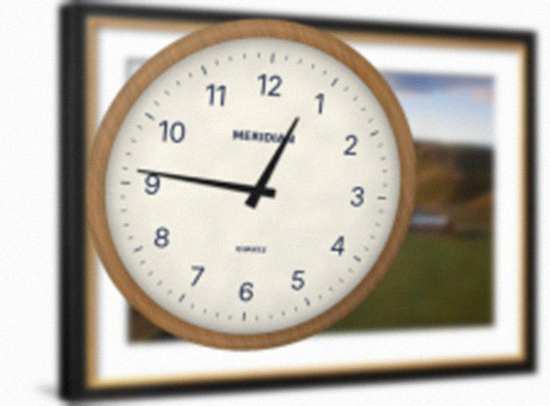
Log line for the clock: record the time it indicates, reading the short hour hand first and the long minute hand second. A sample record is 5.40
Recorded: 12.46
